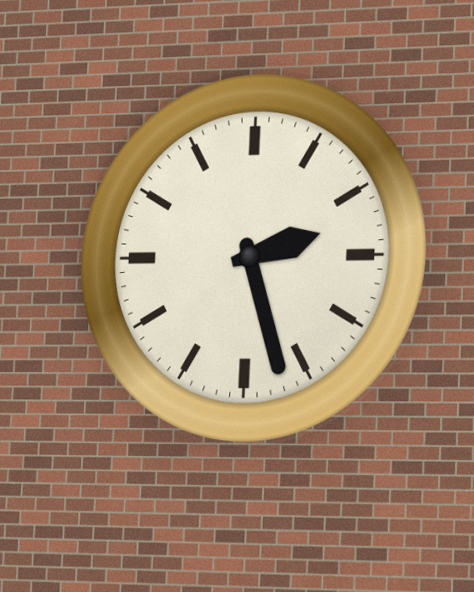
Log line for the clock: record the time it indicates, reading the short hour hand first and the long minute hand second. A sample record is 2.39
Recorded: 2.27
